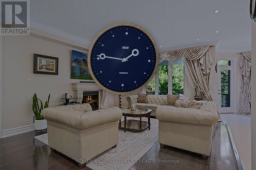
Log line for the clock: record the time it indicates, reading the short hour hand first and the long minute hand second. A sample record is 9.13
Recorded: 1.46
